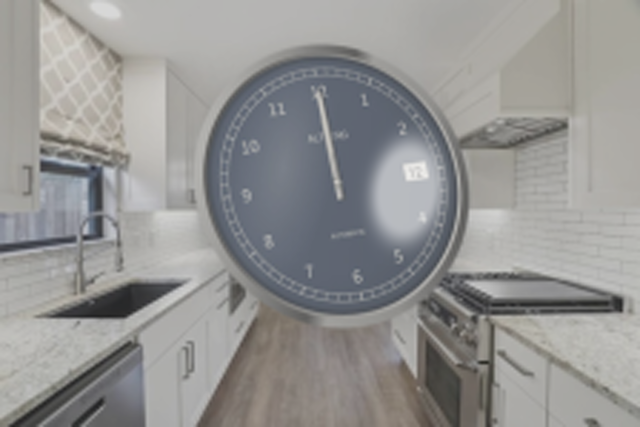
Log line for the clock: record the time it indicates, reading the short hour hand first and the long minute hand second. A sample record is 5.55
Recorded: 12.00
